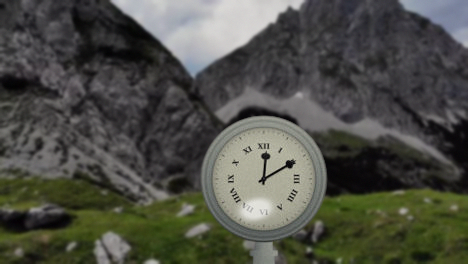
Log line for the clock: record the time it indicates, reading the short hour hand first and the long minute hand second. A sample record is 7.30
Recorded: 12.10
